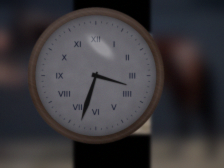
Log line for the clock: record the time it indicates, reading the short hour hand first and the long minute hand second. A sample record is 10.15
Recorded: 3.33
